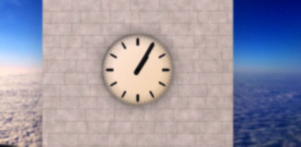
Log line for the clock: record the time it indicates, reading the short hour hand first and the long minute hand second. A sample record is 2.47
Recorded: 1.05
